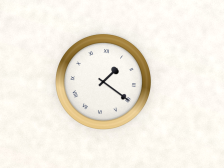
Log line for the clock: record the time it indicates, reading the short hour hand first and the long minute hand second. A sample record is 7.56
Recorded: 1.20
